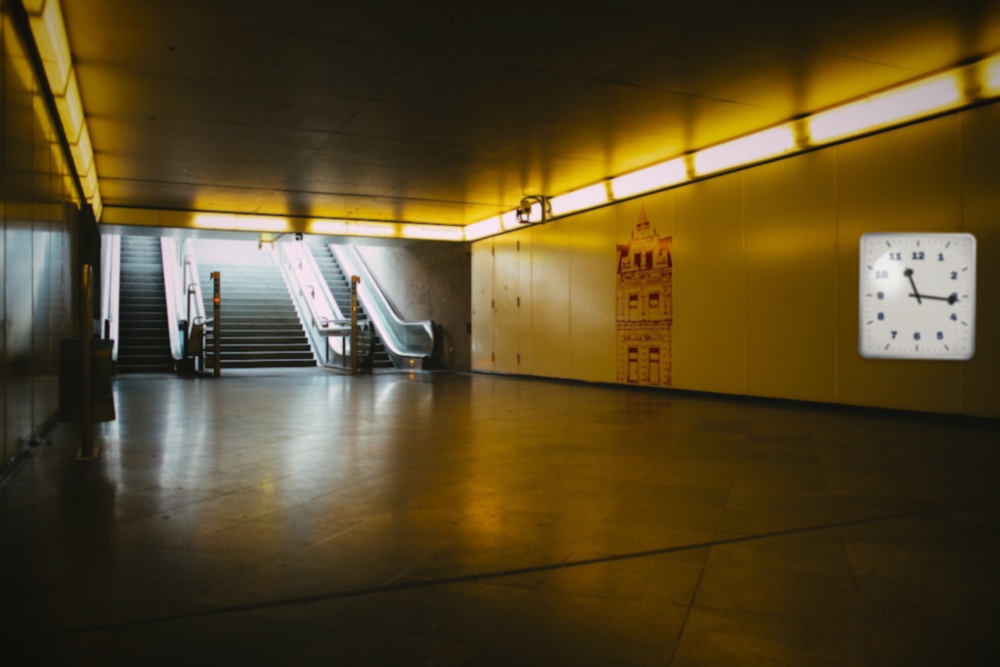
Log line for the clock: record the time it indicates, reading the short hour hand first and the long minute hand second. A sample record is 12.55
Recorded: 11.16
